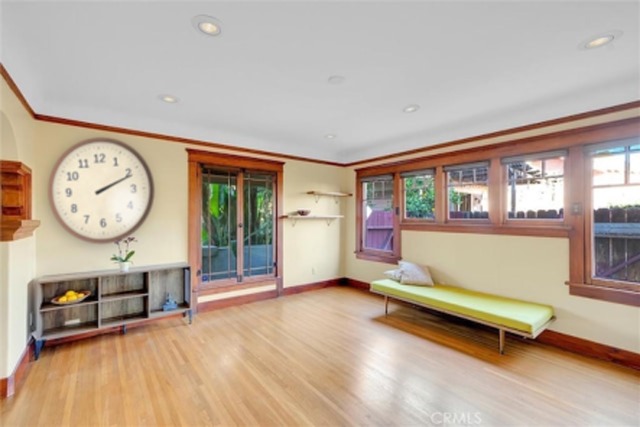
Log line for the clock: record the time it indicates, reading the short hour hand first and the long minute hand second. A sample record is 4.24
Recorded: 2.11
